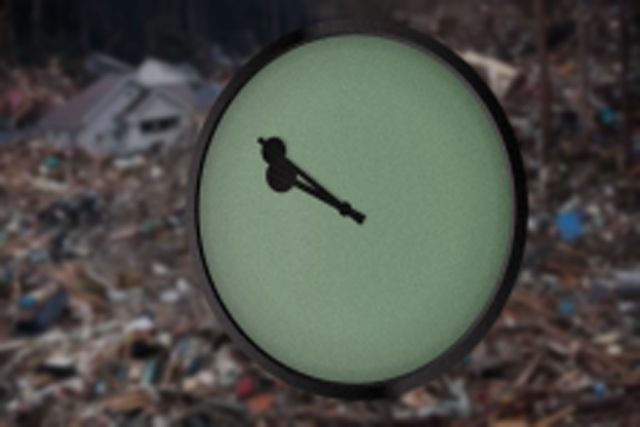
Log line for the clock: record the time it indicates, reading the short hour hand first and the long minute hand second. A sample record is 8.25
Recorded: 9.51
